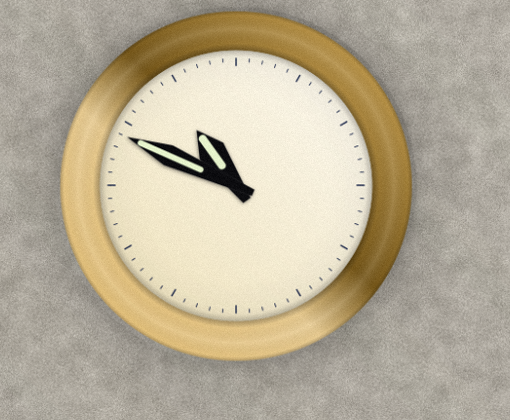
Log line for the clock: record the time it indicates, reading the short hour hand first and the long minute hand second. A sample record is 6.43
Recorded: 10.49
